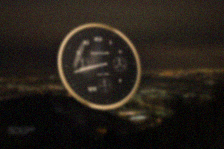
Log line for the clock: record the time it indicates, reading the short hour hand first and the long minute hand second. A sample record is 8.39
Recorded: 8.43
